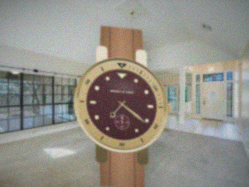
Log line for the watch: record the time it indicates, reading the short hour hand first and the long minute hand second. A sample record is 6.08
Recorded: 7.21
